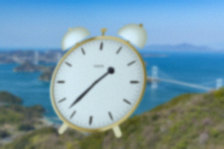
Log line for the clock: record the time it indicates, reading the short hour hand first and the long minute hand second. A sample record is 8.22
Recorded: 1.37
